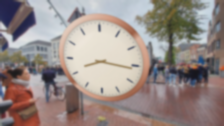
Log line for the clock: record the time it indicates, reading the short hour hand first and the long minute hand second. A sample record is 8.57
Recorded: 8.16
